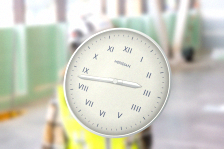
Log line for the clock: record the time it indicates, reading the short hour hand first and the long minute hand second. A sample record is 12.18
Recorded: 2.43
